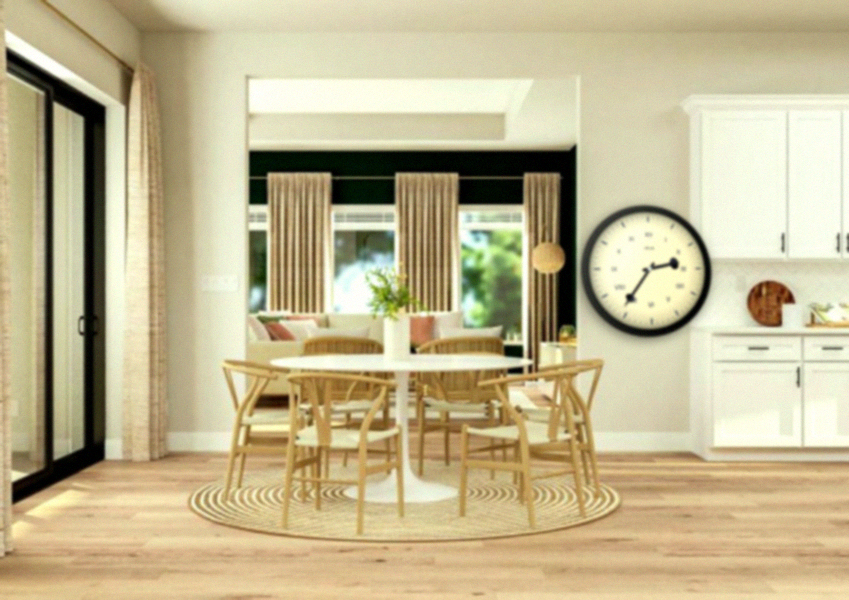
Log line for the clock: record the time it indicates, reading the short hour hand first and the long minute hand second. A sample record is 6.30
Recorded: 2.36
